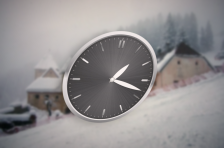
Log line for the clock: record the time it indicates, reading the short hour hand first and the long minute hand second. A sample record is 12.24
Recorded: 1.18
